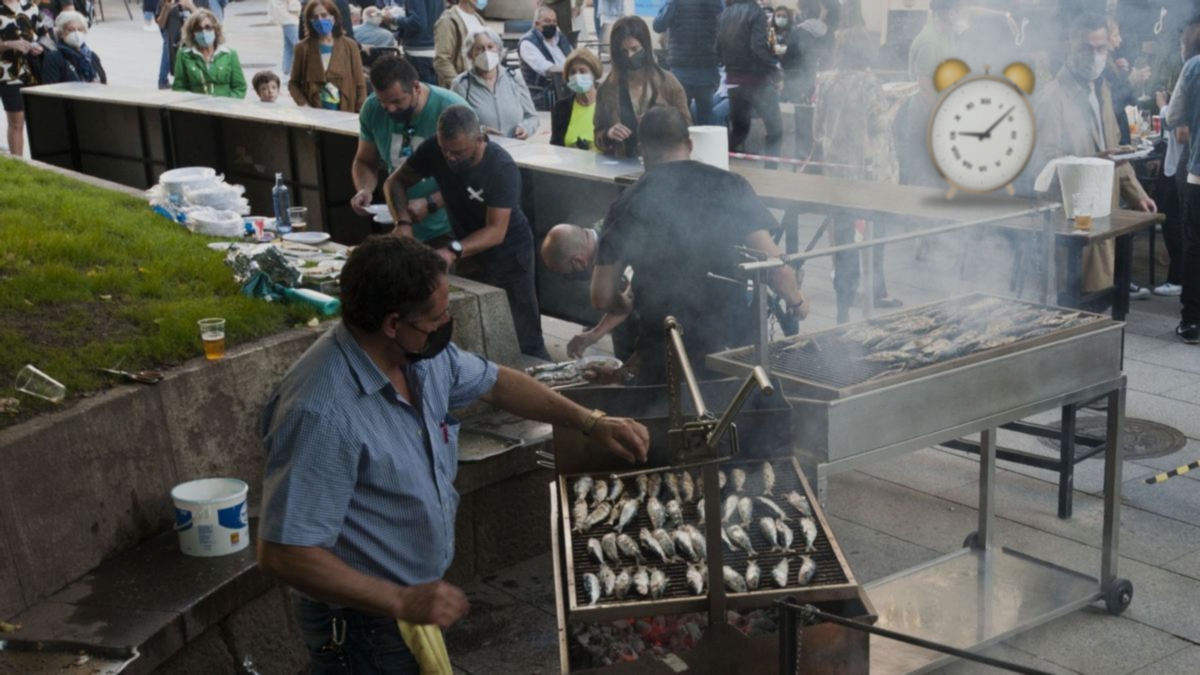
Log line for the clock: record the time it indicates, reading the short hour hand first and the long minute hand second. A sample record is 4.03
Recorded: 9.08
